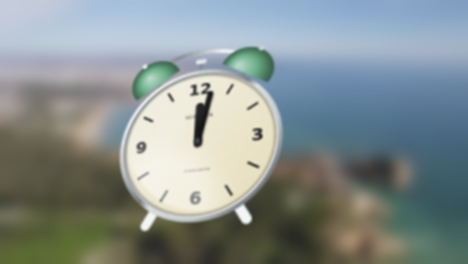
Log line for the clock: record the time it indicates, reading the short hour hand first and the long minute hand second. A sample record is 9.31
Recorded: 12.02
